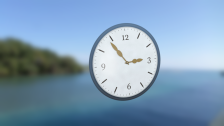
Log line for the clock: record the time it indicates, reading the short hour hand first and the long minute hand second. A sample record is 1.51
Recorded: 2.54
